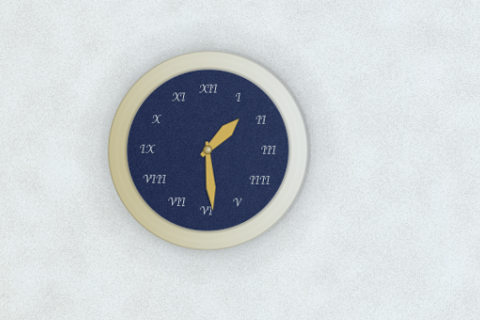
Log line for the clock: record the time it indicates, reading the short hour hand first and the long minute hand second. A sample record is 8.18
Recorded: 1.29
